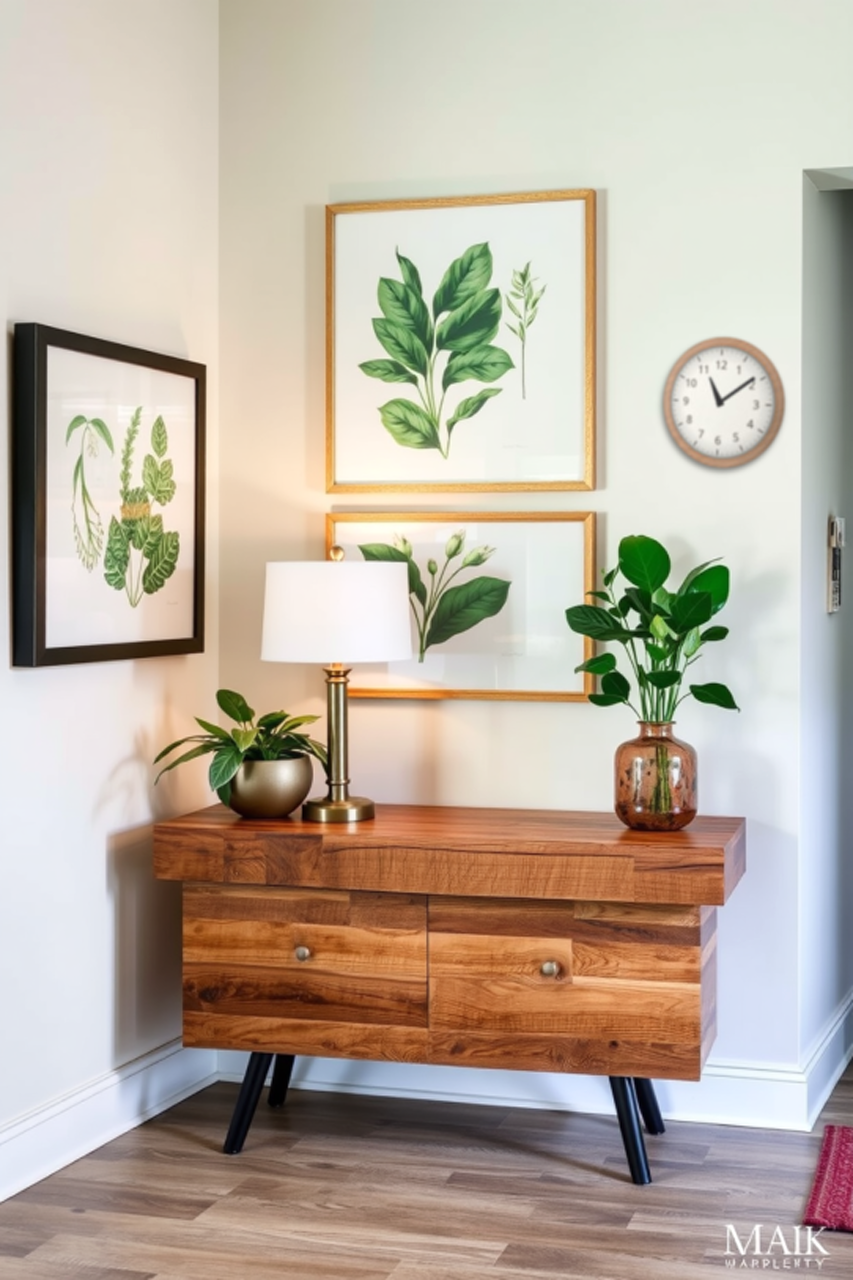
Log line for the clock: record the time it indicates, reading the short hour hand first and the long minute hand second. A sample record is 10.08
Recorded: 11.09
